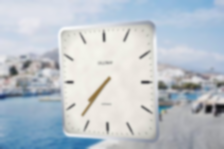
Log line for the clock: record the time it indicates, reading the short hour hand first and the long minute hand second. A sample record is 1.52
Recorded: 7.37
